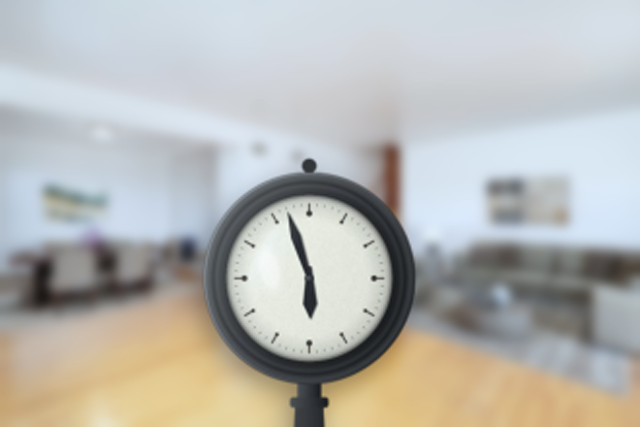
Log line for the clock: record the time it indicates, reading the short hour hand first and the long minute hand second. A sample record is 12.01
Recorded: 5.57
